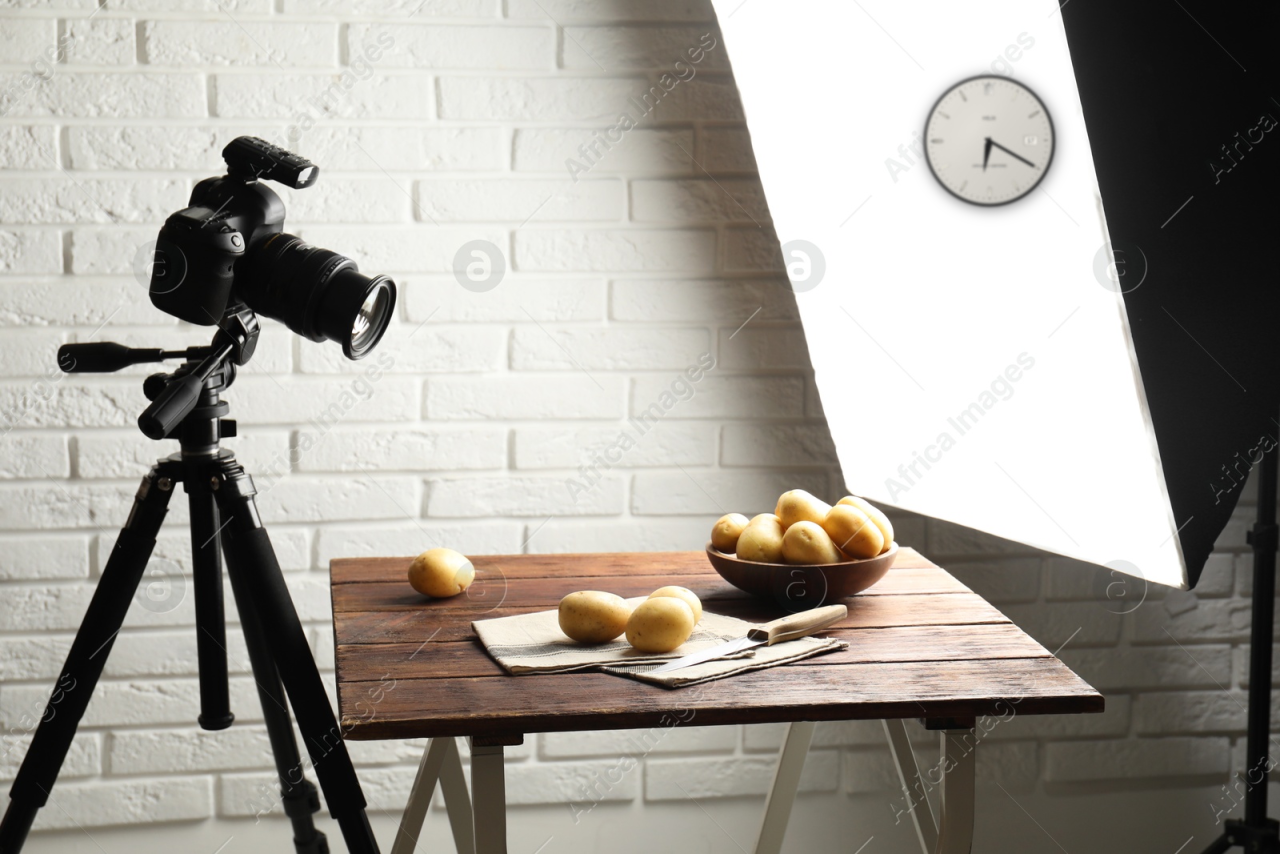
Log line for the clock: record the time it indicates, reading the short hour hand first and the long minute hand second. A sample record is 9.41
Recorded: 6.20
